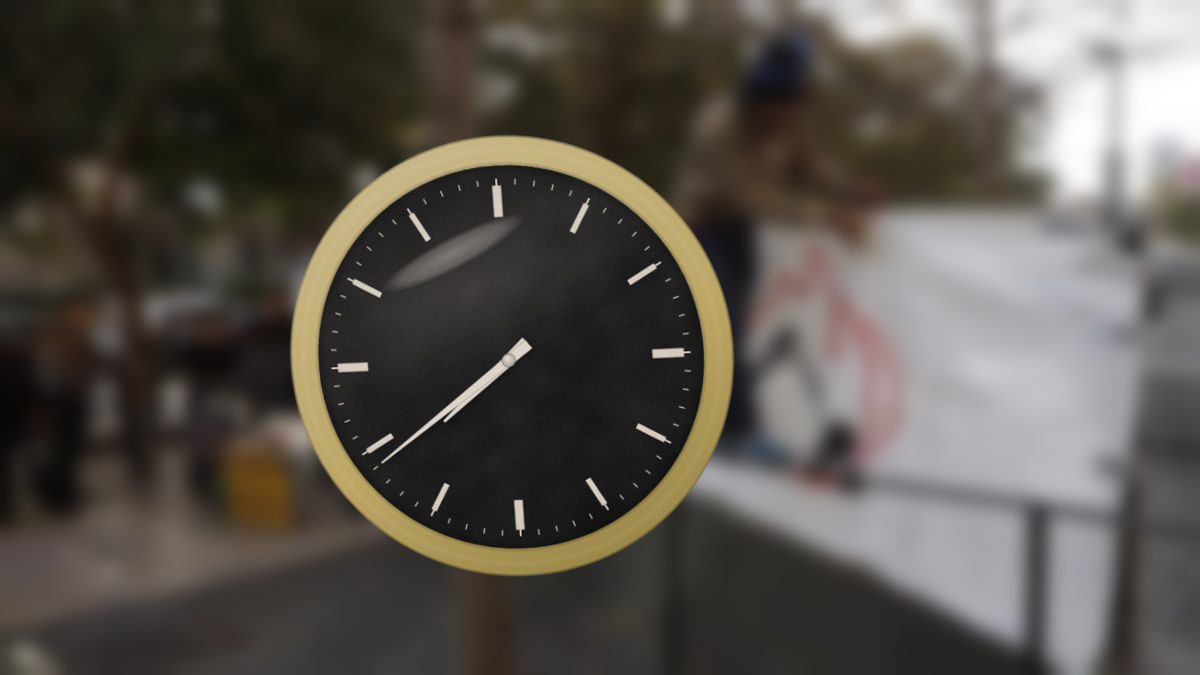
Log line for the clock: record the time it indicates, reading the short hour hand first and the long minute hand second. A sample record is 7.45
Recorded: 7.39
